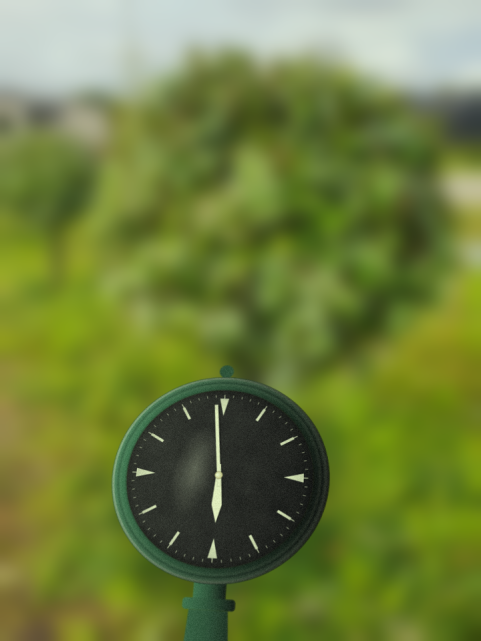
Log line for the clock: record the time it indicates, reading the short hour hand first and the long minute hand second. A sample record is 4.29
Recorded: 5.59
